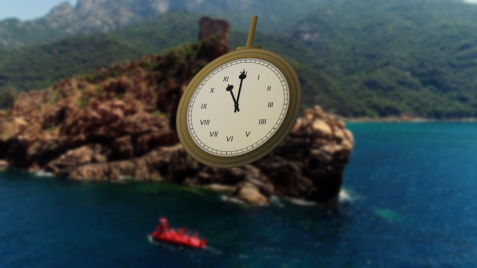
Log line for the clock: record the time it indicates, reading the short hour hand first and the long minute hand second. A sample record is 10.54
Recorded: 11.00
